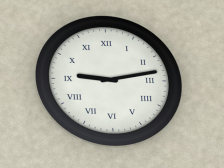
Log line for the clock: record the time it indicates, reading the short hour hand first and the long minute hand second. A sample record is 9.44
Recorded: 9.13
